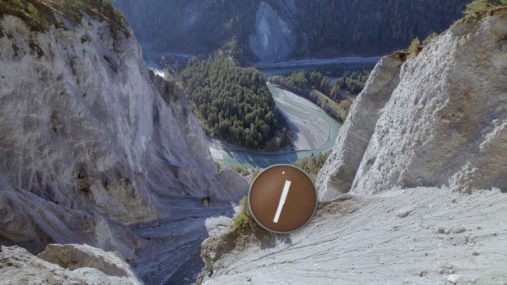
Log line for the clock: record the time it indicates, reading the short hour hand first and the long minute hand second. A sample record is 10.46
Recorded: 12.33
